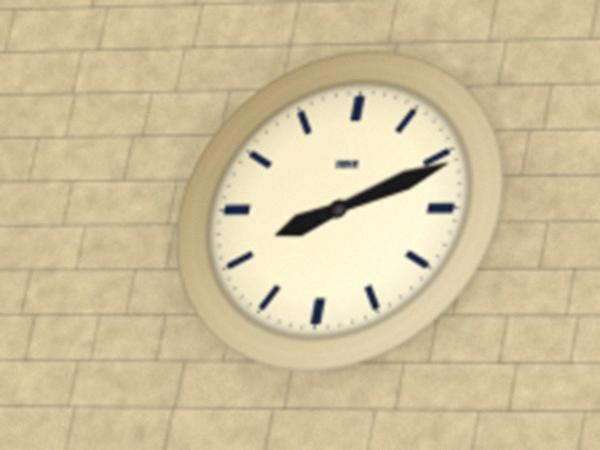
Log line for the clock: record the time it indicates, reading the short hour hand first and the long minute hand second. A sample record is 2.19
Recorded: 8.11
